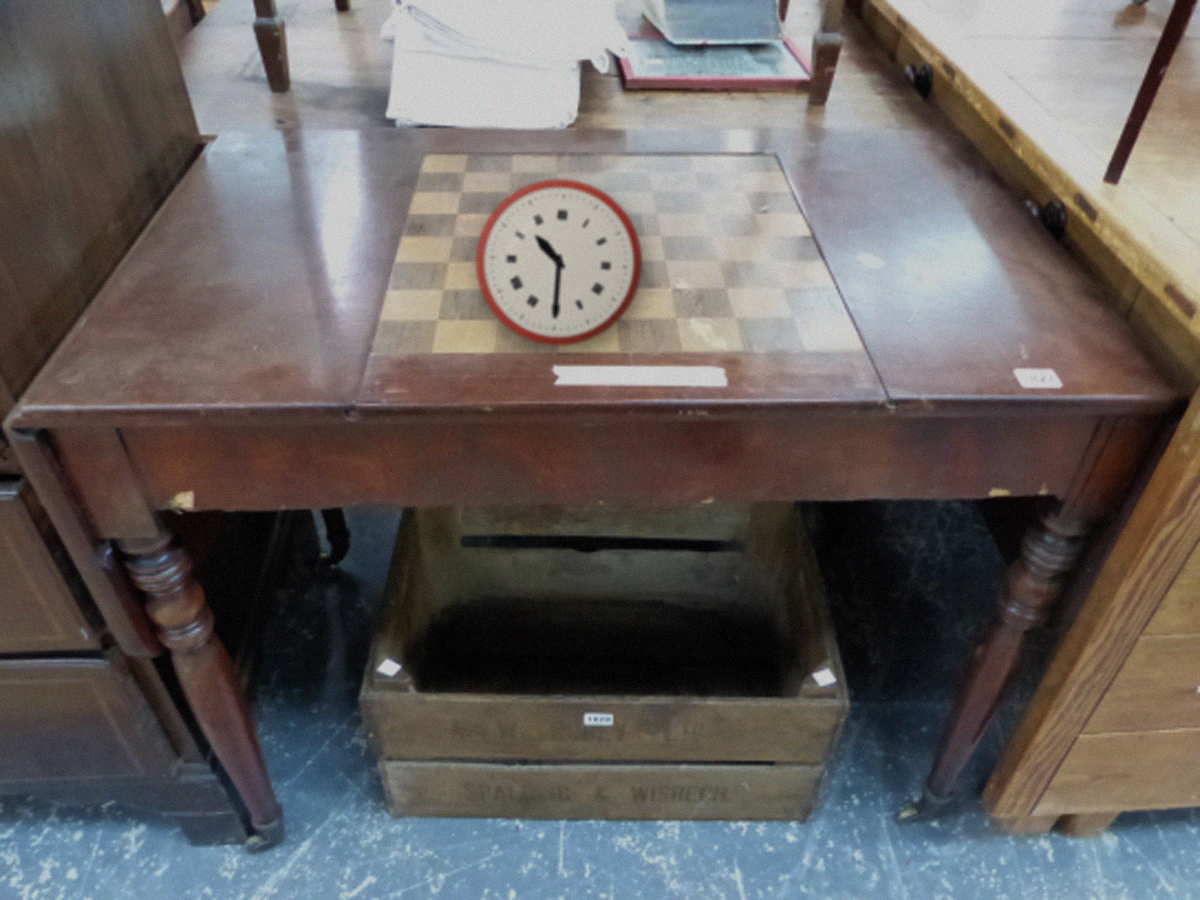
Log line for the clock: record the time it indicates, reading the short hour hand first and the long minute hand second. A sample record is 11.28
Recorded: 10.30
